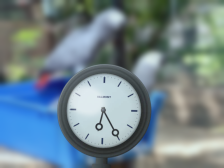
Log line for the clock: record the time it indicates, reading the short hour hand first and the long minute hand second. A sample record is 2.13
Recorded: 6.25
